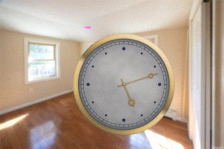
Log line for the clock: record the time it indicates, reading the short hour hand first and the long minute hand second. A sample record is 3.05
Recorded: 5.12
